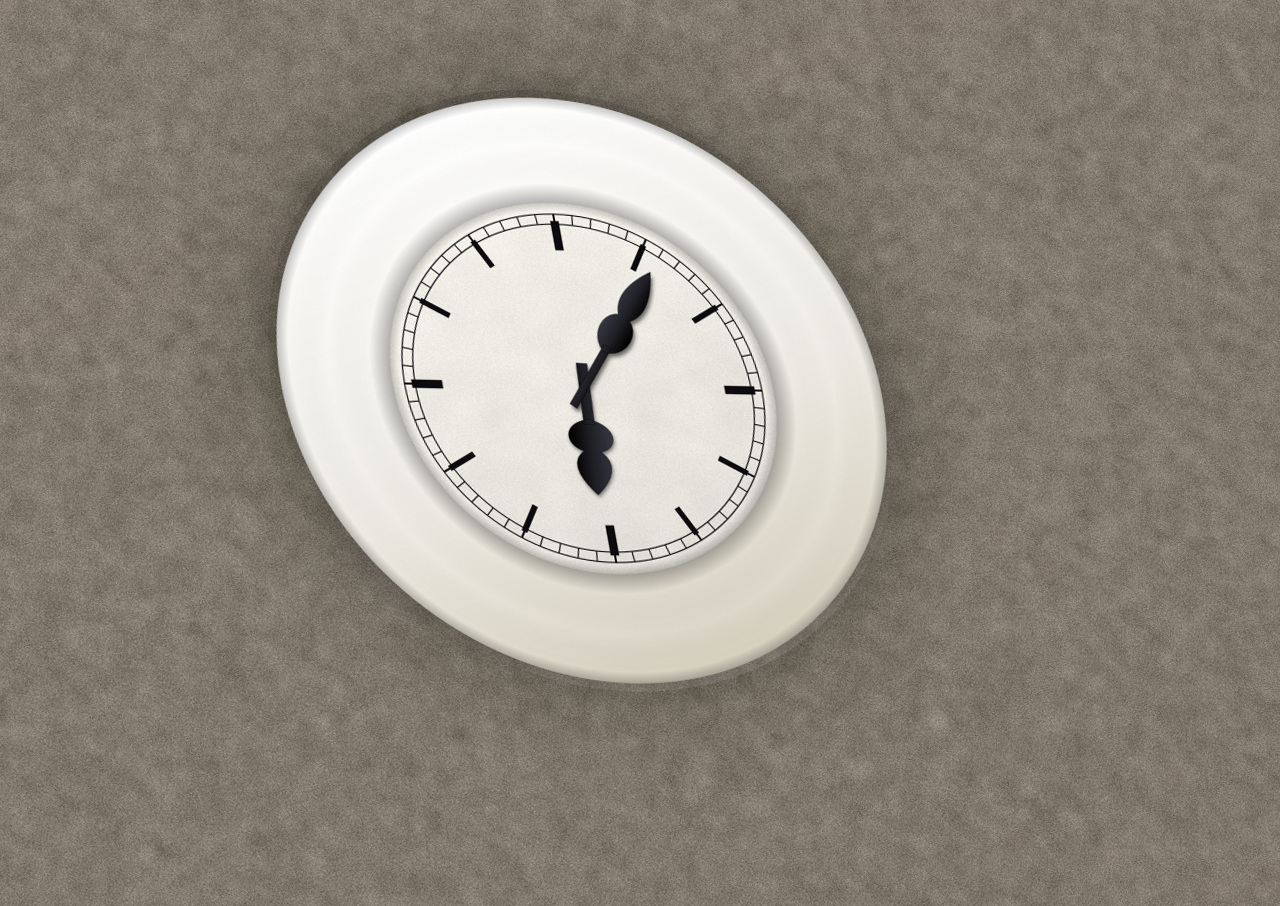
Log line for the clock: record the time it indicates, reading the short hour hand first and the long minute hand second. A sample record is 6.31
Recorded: 6.06
